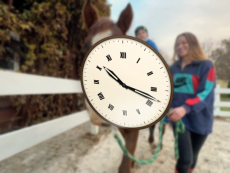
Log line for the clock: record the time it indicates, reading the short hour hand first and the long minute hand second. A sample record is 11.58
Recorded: 10.18
